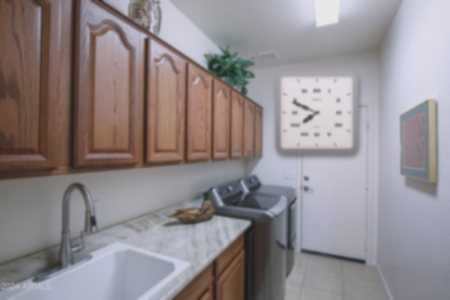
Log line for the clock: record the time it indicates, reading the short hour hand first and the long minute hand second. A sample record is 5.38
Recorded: 7.49
